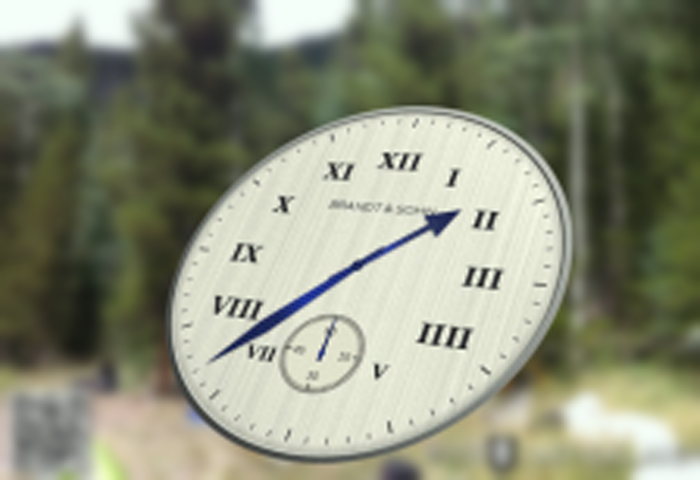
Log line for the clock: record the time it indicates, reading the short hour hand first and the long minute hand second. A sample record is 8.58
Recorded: 1.37
